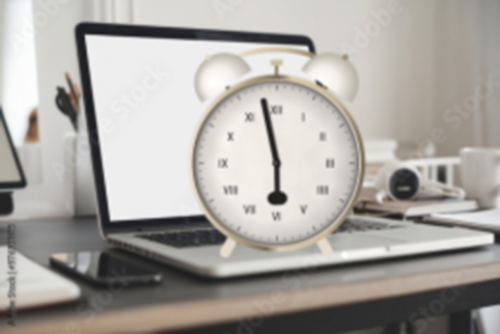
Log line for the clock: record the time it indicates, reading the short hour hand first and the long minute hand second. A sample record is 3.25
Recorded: 5.58
